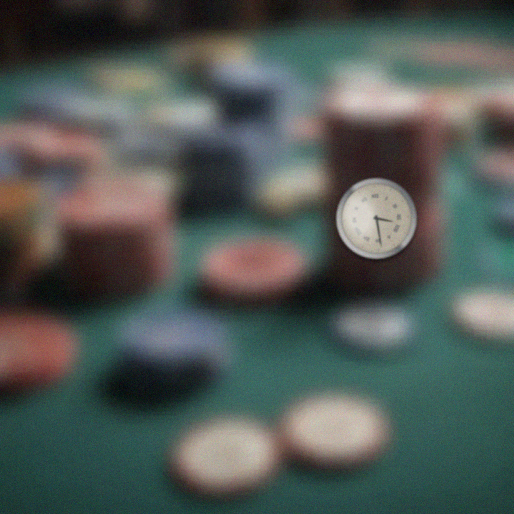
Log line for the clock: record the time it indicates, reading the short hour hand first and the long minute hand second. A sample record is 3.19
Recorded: 3.29
